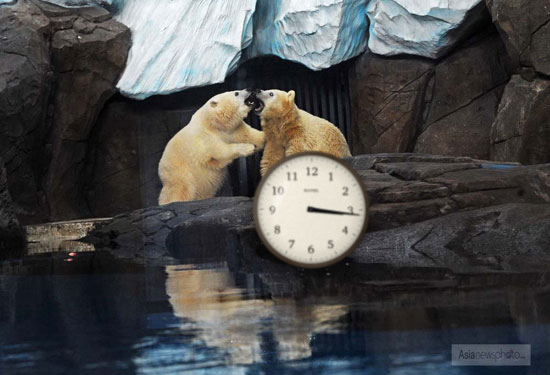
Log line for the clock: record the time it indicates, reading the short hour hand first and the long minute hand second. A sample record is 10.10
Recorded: 3.16
